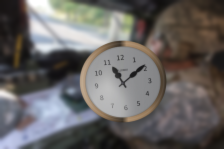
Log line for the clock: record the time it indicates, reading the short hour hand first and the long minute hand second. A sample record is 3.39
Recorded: 11.09
